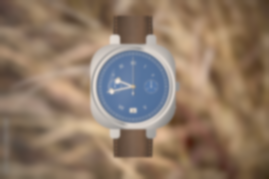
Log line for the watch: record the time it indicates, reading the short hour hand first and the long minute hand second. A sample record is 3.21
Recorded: 9.43
